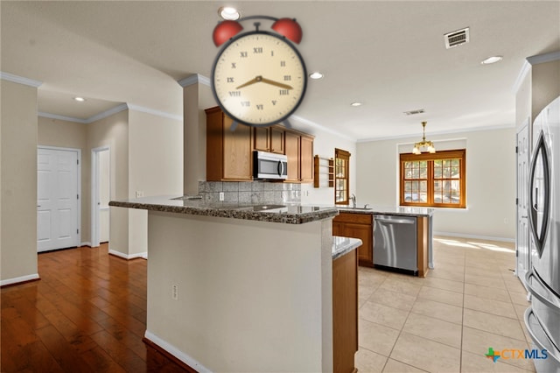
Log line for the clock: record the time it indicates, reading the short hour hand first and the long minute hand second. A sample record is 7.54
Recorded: 8.18
